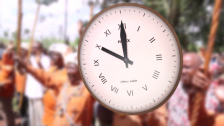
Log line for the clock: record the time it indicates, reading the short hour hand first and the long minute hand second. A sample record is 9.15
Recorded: 10.00
